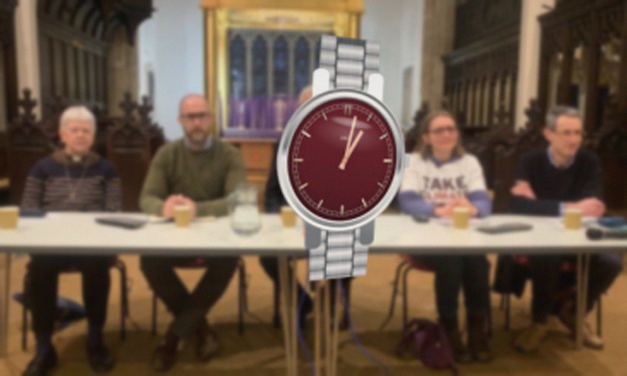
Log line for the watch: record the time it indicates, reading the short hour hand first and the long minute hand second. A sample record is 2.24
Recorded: 1.02
